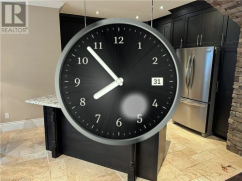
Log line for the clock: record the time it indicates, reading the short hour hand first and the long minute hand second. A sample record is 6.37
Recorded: 7.53
